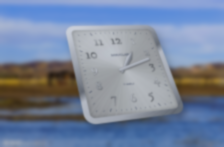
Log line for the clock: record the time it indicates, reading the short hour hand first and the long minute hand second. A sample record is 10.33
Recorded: 1.12
